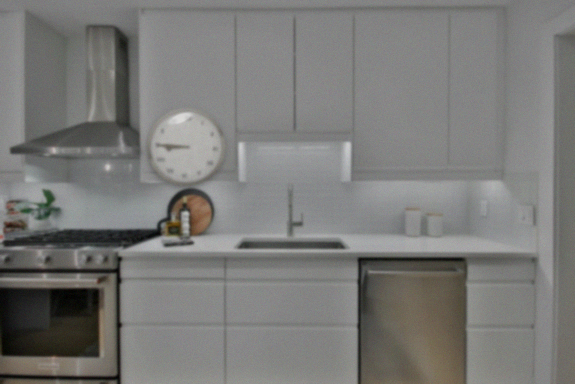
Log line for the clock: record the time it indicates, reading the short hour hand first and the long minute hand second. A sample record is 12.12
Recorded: 8.45
